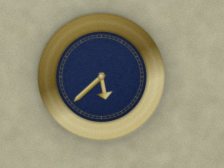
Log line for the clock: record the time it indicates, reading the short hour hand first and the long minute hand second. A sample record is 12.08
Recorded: 5.38
